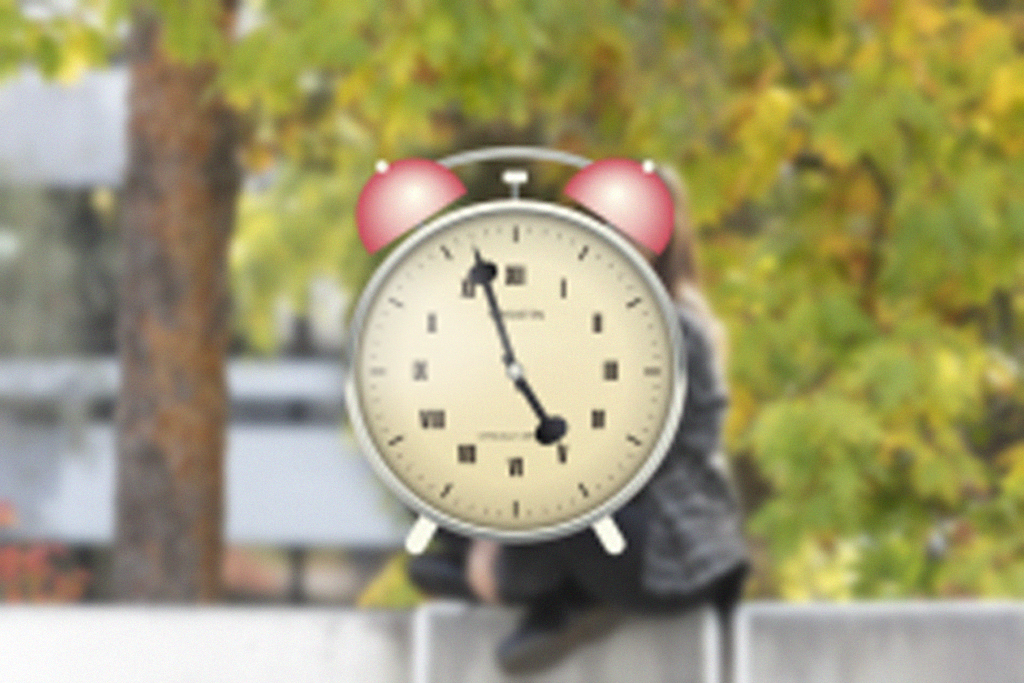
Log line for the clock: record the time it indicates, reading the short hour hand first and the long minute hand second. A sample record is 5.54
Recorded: 4.57
